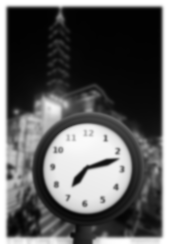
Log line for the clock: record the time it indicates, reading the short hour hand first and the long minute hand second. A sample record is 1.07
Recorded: 7.12
